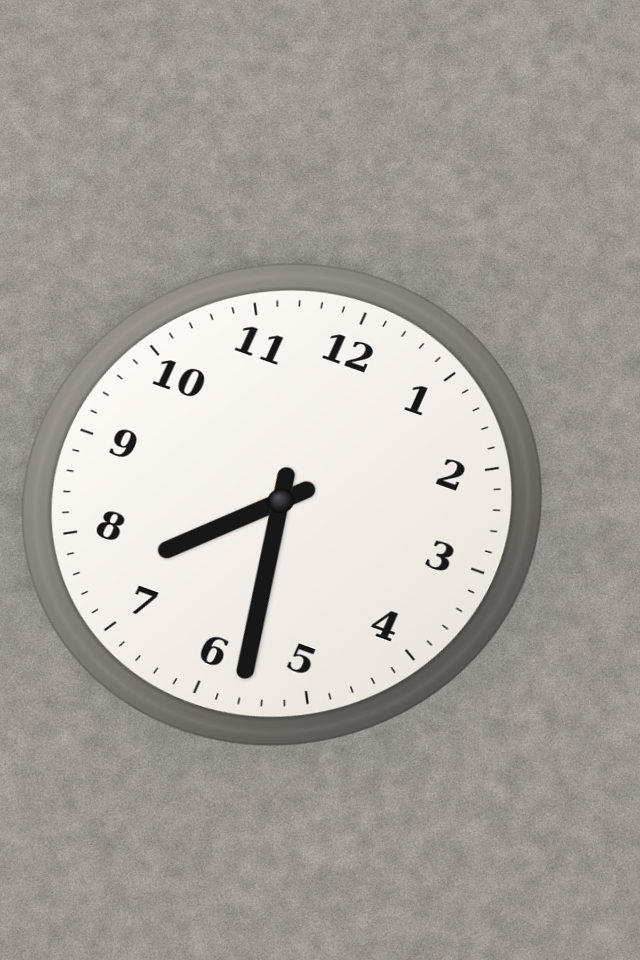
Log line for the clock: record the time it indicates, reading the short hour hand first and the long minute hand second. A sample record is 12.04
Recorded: 7.28
